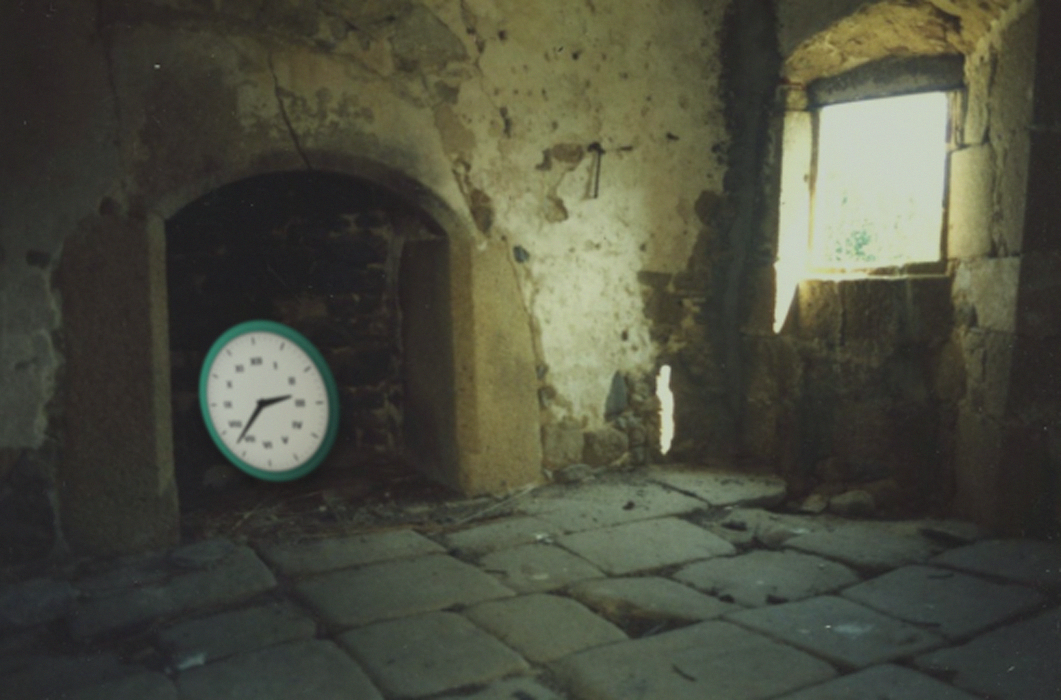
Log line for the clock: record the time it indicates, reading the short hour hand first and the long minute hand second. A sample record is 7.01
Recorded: 2.37
